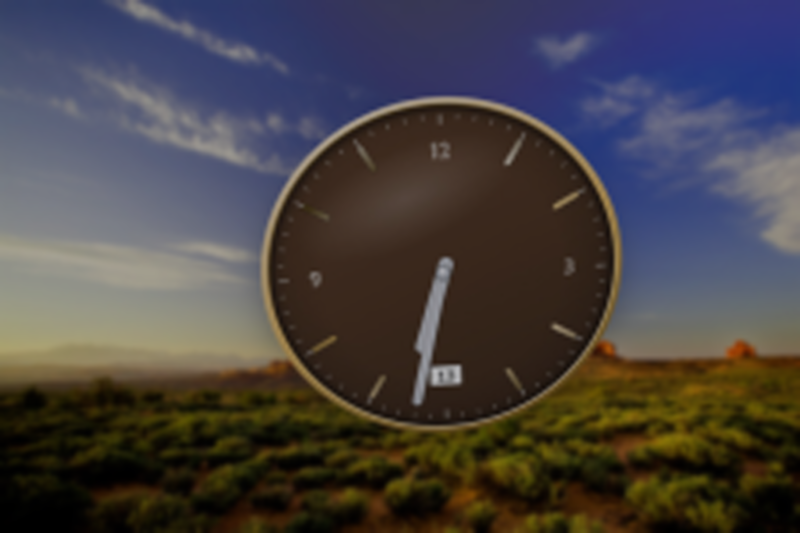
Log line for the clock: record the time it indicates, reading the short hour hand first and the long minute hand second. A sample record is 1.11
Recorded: 6.32
